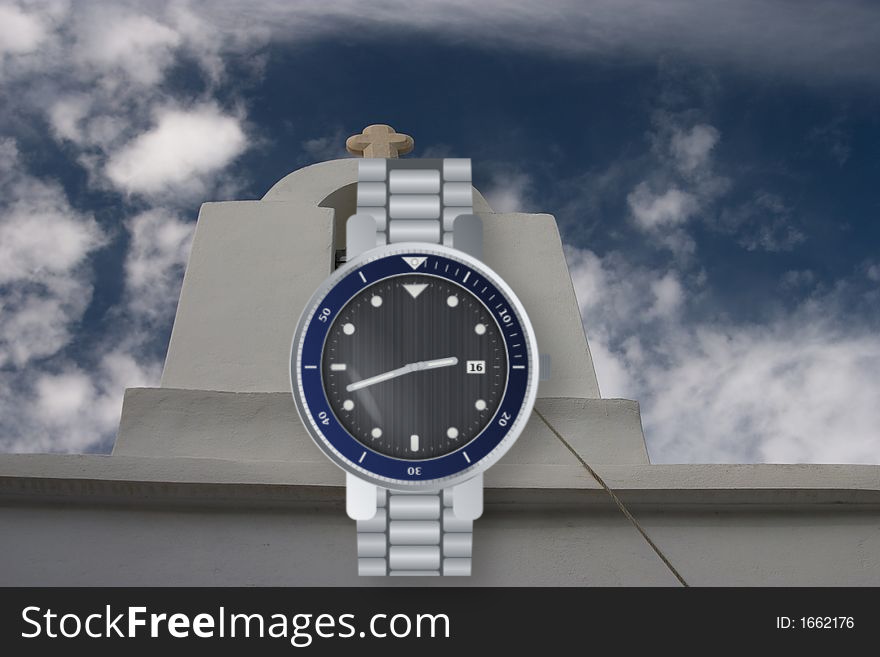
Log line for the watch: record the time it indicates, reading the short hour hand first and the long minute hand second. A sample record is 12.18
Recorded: 2.42
